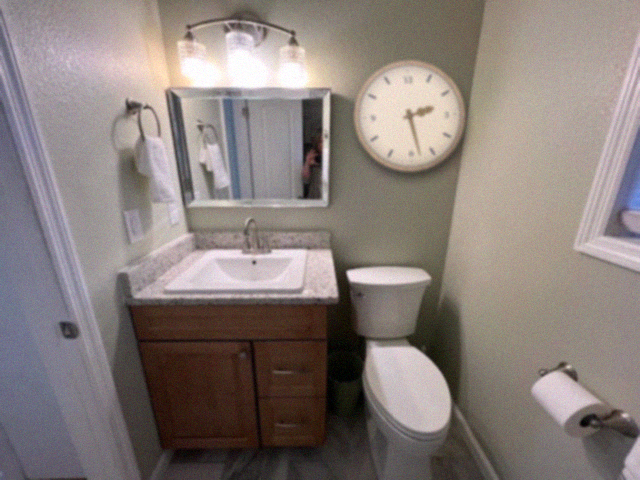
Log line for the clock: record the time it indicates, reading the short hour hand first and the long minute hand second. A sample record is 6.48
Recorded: 2.28
